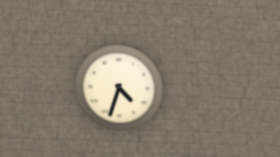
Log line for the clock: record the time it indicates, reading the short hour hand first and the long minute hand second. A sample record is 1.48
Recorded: 4.33
